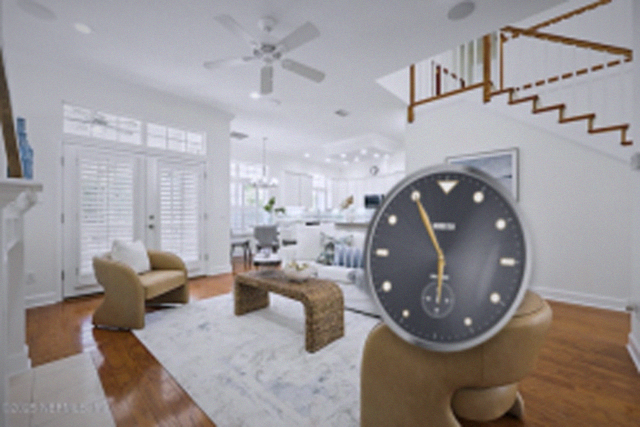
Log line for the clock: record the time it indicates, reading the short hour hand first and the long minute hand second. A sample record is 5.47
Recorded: 5.55
